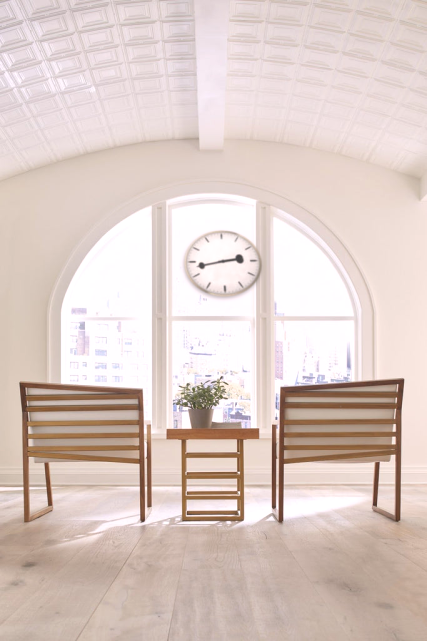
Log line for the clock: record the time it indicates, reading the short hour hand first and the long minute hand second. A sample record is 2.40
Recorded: 2.43
